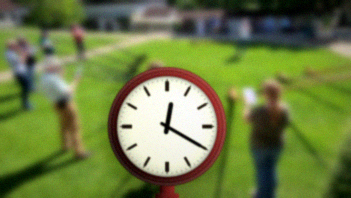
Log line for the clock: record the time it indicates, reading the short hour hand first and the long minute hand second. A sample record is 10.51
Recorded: 12.20
